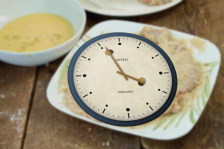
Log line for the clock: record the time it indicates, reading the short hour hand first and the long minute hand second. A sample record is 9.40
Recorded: 3.56
